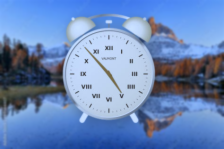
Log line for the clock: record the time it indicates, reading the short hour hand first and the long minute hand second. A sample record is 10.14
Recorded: 4.53
